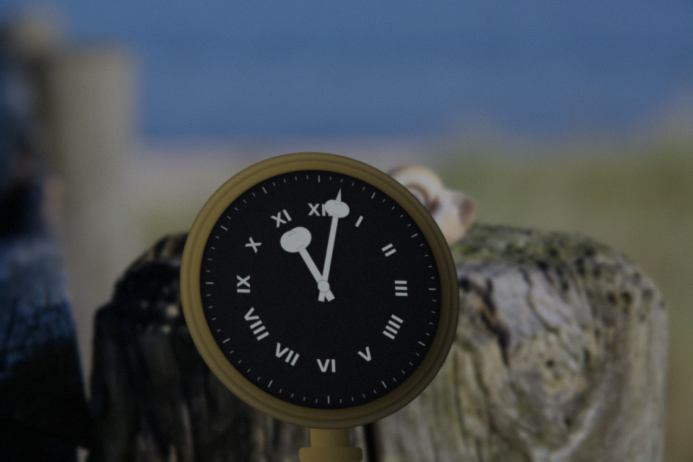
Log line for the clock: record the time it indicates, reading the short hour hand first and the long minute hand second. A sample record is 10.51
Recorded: 11.02
